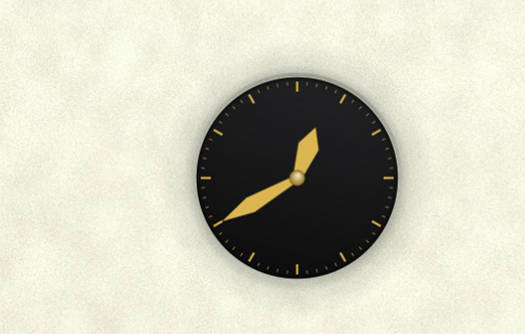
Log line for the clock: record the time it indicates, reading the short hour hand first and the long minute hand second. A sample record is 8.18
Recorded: 12.40
